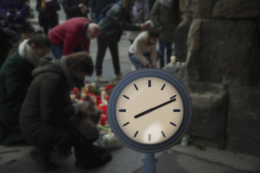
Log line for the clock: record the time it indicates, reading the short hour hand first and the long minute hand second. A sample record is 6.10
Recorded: 8.11
